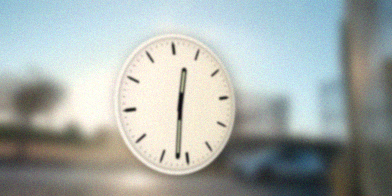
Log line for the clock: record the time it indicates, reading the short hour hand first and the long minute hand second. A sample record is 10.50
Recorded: 12.32
